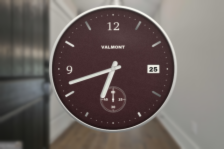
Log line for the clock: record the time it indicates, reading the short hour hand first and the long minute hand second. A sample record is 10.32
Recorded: 6.42
